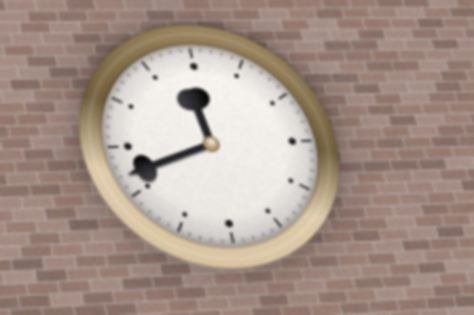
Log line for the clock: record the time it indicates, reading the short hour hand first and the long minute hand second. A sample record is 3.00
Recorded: 11.42
